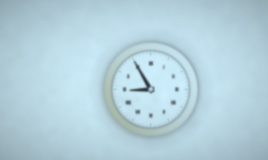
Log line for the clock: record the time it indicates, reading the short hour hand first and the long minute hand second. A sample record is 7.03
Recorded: 8.55
